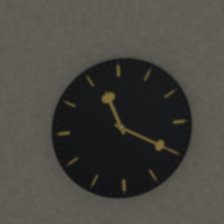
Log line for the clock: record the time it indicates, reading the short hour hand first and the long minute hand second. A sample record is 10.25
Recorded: 11.20
